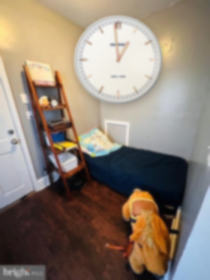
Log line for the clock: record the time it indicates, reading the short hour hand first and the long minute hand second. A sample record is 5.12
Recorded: 12.59
